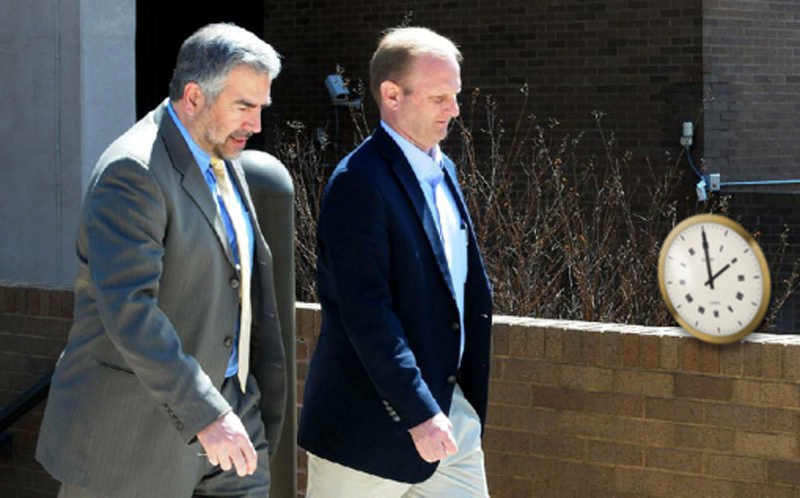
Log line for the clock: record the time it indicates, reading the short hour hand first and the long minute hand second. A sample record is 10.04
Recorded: 2.00
